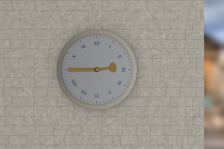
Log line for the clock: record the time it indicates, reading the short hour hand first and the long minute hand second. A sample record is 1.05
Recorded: 2.45
